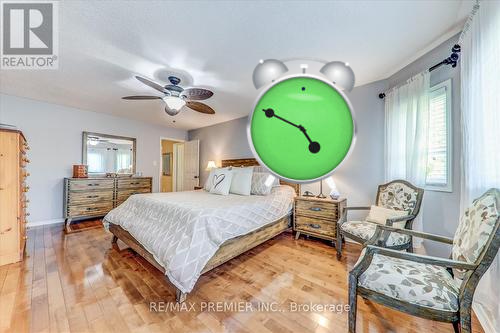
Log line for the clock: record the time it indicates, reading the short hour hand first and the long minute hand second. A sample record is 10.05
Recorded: 4.49
